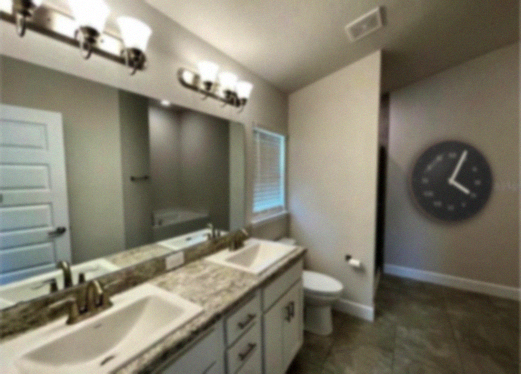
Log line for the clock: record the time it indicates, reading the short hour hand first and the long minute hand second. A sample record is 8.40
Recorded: 4.04
